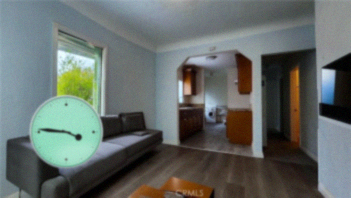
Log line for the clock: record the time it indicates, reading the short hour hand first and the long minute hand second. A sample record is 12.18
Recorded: 3.46
